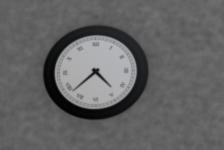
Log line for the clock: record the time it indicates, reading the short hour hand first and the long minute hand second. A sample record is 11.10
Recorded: 4.38
